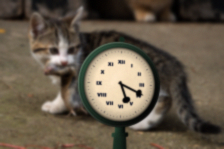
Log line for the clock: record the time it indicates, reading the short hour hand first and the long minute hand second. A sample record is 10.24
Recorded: 5.19
